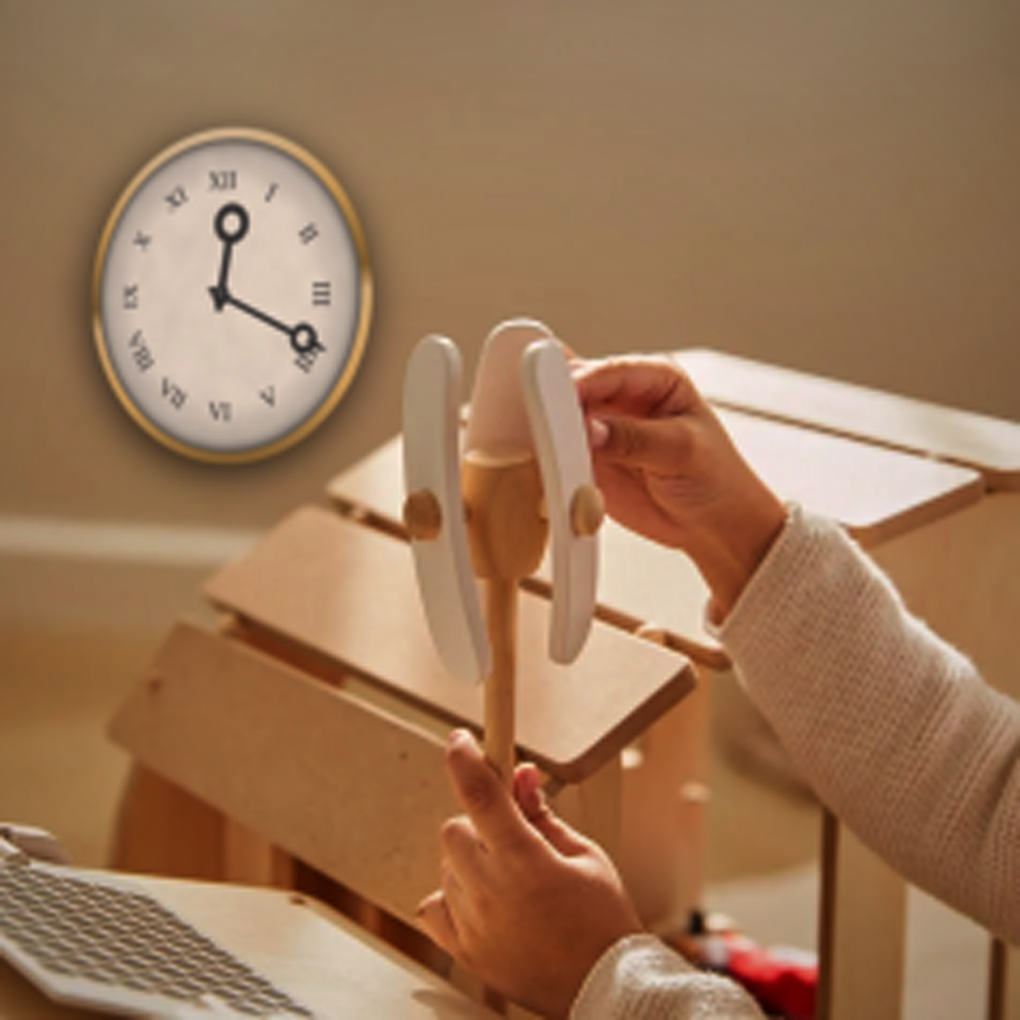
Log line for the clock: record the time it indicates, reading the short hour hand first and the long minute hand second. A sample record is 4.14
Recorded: 12.19
